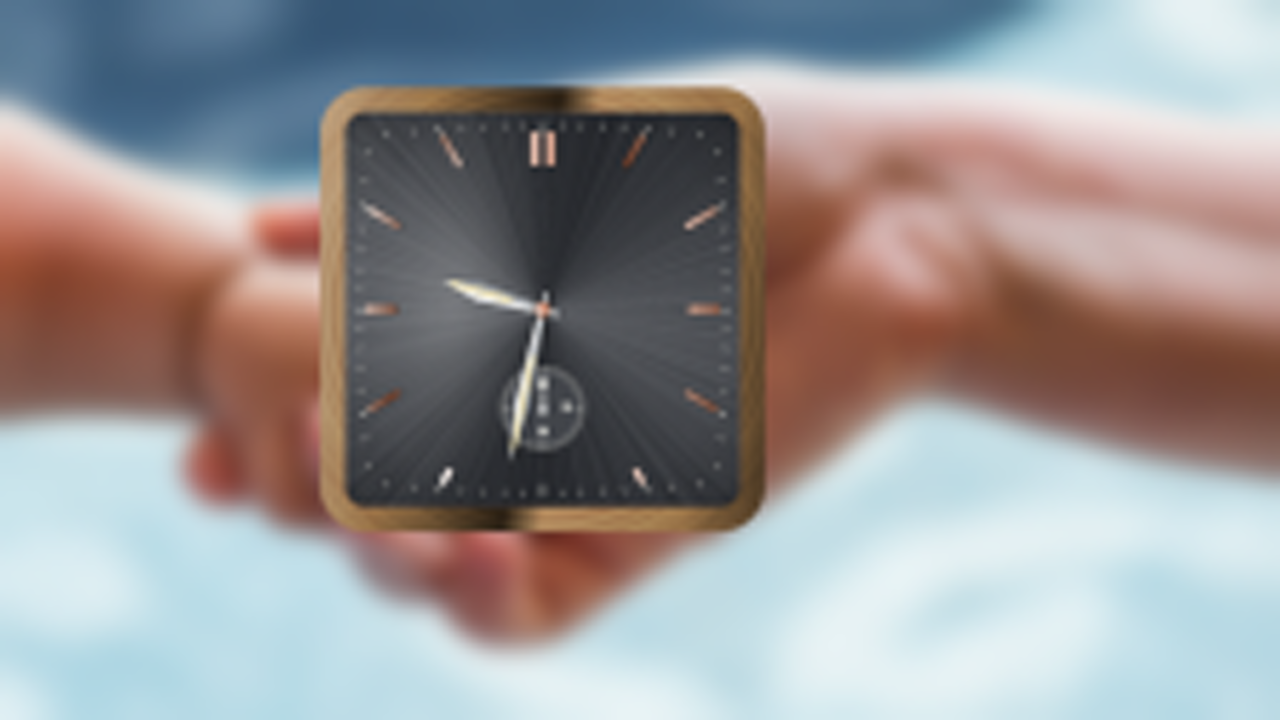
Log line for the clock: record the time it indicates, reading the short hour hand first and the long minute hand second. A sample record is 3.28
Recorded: 9.32
